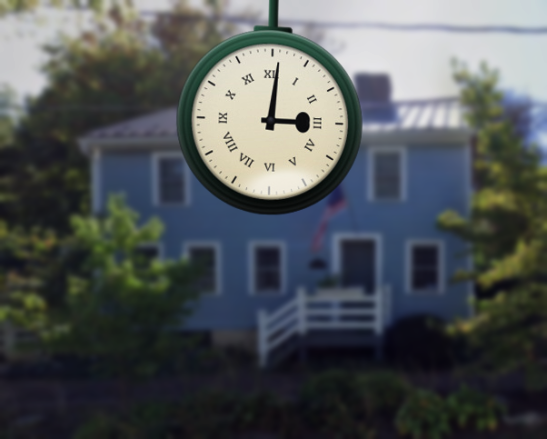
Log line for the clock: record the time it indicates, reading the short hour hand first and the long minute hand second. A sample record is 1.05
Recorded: 3.01
